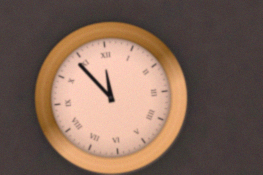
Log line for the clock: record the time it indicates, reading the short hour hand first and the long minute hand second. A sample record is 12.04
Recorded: 11.54
